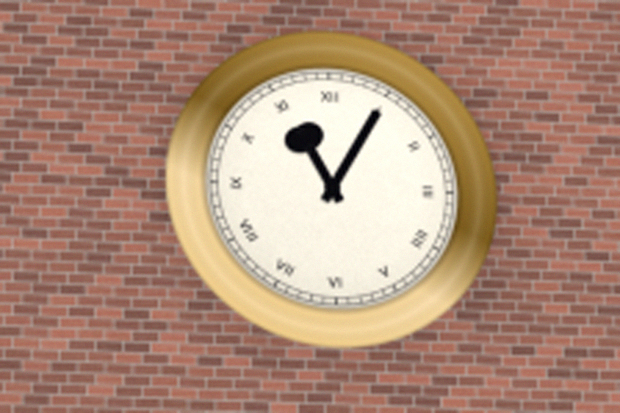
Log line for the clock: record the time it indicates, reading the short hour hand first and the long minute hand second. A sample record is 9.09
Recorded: 11.05
